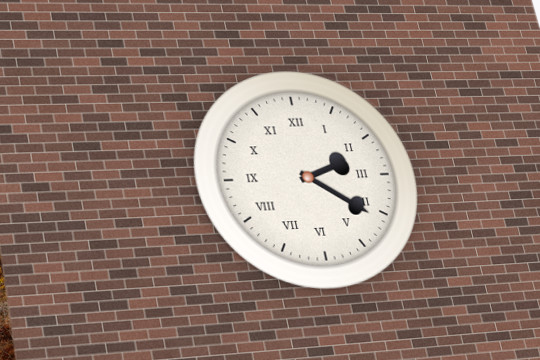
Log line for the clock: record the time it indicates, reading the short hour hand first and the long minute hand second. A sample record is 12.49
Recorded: 2.21
